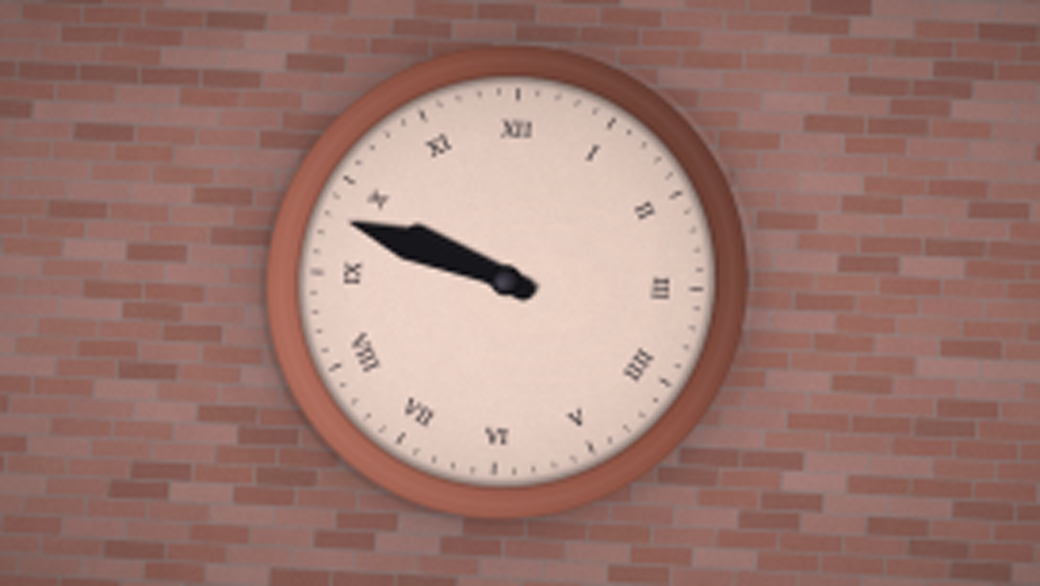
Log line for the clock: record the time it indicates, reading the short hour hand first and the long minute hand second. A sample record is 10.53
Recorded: 9.48
